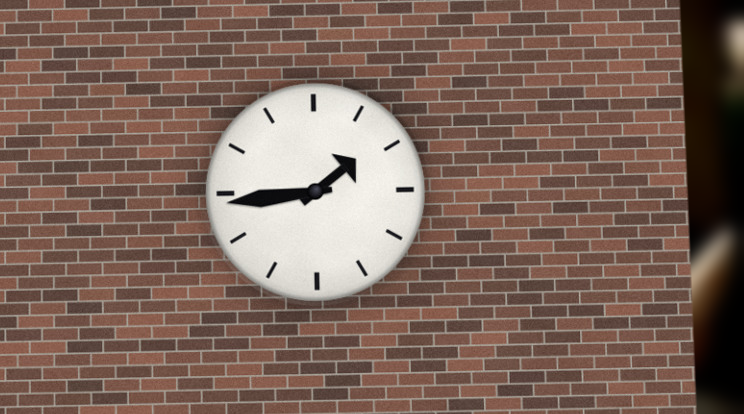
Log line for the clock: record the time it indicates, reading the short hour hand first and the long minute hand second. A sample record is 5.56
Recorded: 1.44
